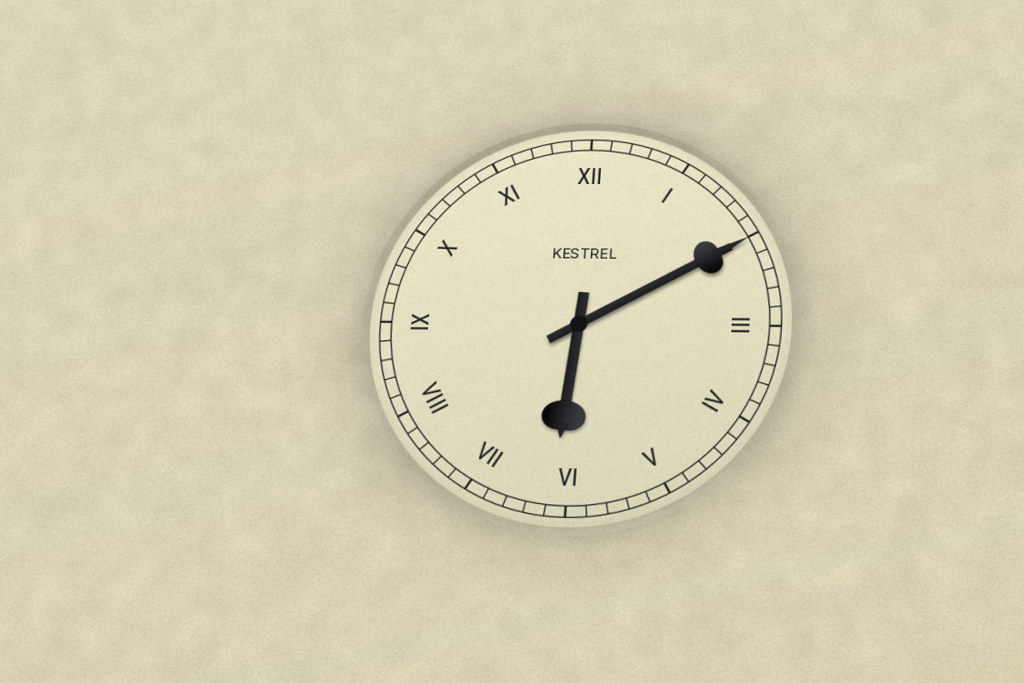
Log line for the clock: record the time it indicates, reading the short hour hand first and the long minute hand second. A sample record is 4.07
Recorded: 6.10
